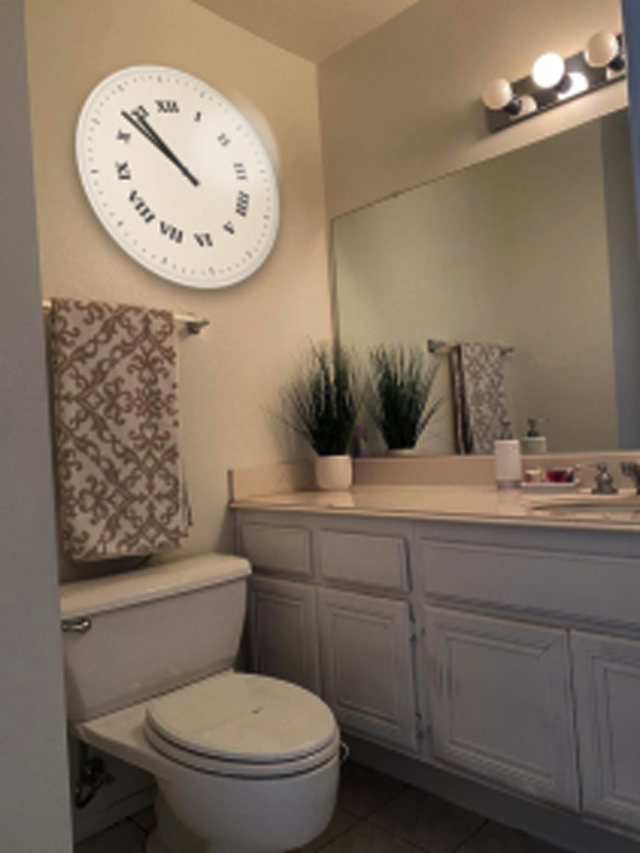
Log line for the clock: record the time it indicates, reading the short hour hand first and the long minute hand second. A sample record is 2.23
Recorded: 10.53
